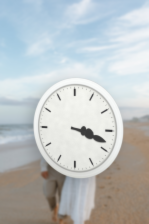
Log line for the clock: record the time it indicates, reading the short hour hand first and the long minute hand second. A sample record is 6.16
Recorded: 3.18
